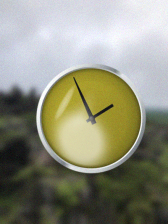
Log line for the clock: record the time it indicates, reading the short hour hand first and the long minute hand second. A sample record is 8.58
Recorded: 1.56
